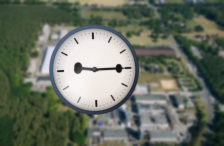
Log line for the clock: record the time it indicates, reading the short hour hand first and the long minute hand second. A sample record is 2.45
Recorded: 9.15
